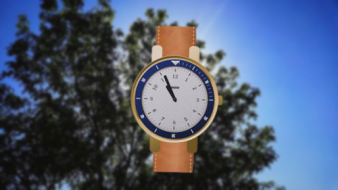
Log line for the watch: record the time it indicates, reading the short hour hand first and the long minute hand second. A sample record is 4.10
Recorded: 10.56
